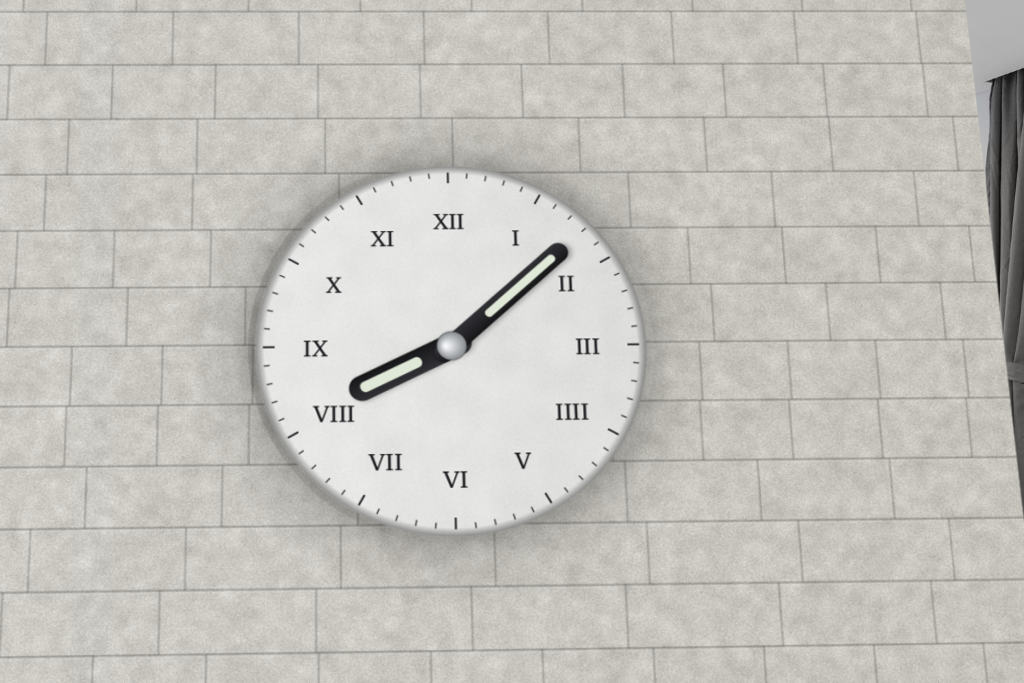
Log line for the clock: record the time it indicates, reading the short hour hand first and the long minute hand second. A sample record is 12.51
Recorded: 8.08
